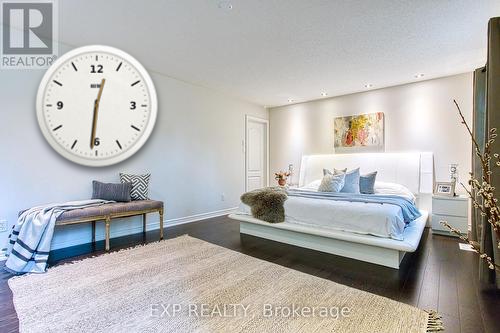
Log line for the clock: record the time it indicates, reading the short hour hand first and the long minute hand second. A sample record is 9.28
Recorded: 12.31
